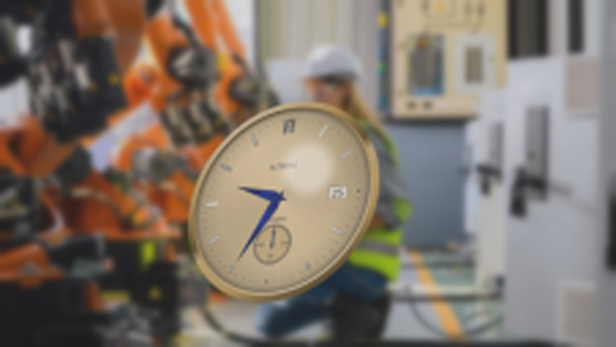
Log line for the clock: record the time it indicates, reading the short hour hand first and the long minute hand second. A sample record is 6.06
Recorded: 9.35
